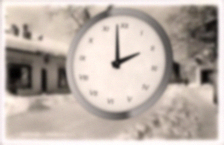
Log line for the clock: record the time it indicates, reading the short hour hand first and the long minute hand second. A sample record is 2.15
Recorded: 1.58
